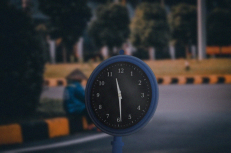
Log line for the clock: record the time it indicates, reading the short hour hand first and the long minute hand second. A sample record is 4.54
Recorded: 11.29
